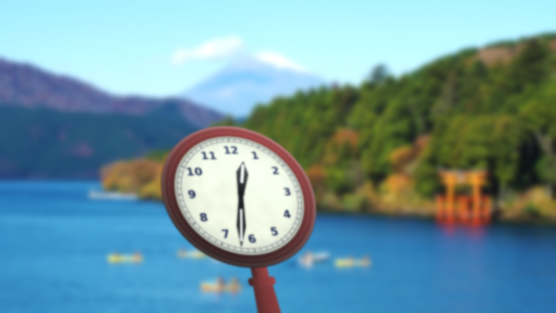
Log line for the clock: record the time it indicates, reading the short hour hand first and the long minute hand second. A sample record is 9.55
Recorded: 12.32
